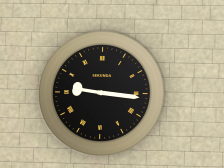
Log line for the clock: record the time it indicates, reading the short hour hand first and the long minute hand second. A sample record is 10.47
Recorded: 9.16
